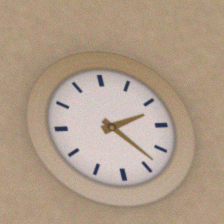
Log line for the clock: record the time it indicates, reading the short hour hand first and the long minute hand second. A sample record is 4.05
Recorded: 2.23
